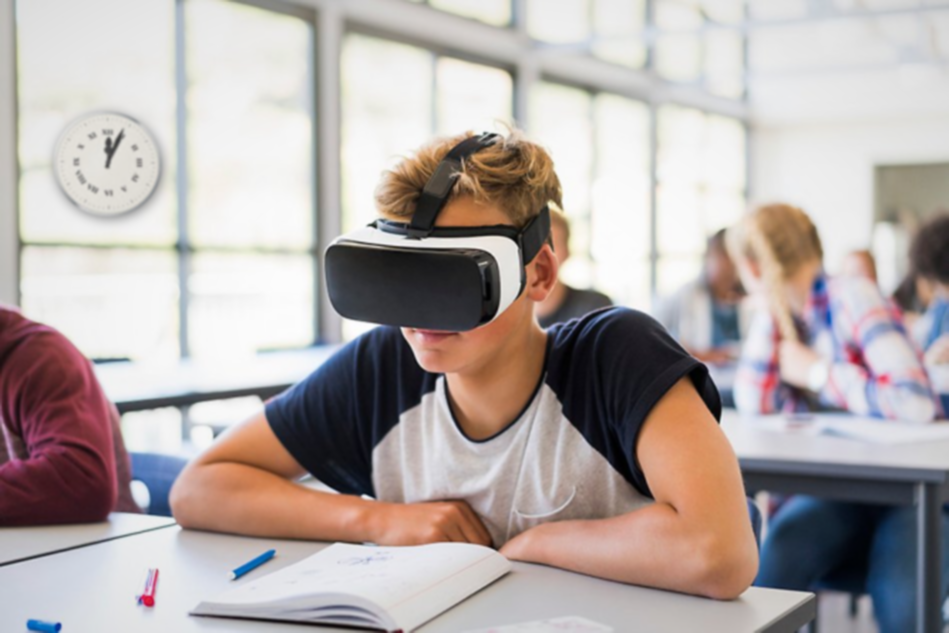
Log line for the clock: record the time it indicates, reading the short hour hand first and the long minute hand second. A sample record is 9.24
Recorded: 12.04
